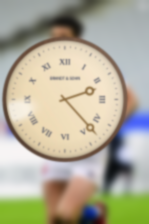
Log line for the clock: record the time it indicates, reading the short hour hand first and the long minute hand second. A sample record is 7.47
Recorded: 2.23
